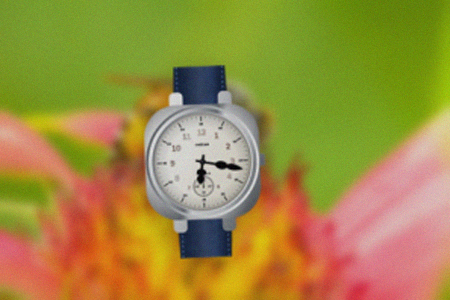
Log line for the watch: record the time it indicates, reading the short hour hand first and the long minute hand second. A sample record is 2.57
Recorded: 6.17
